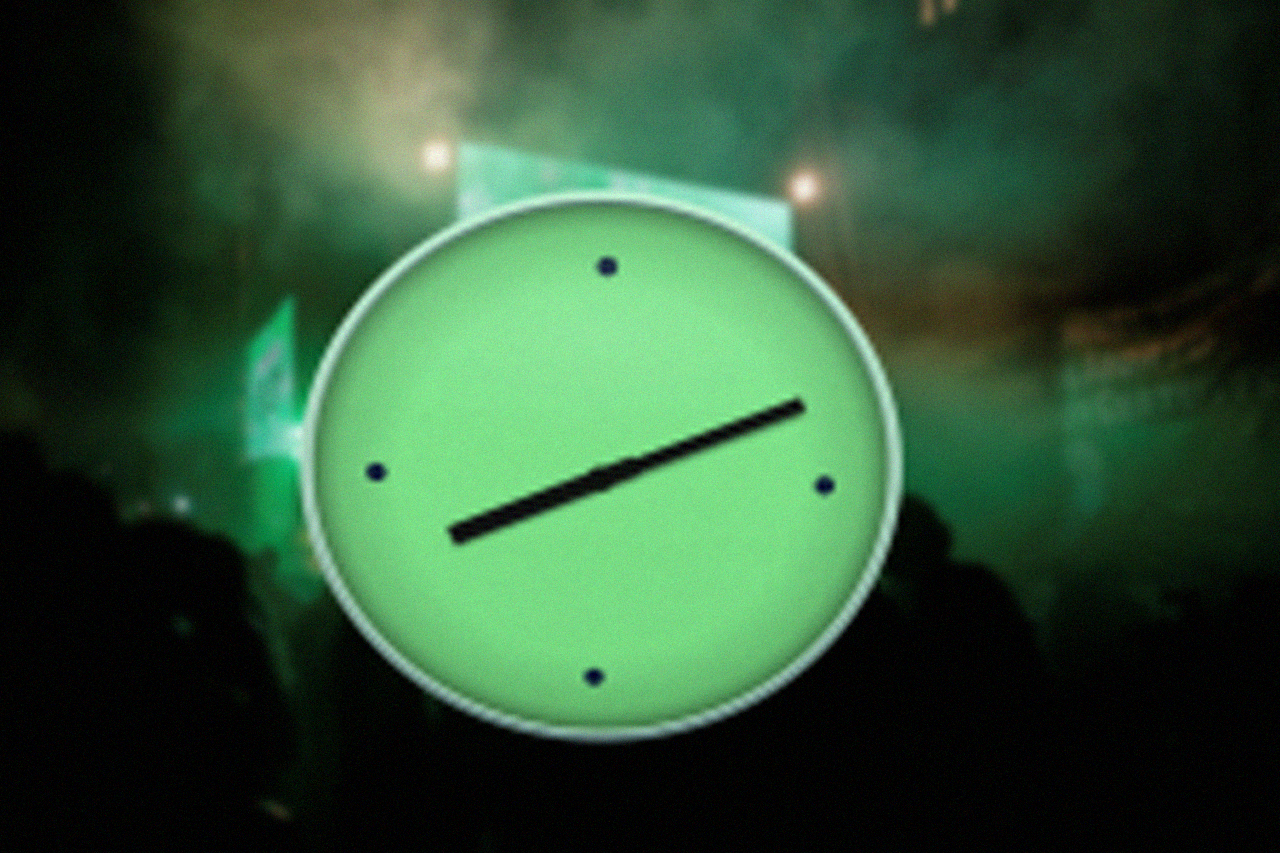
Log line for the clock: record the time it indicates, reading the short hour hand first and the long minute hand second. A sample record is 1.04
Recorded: 8.11
